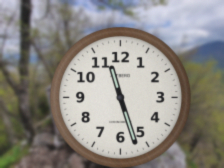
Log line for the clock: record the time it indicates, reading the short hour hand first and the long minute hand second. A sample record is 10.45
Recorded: 11.27
